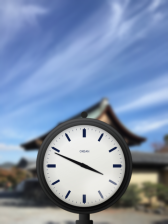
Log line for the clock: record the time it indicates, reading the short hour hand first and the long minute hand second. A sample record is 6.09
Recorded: 3.49
